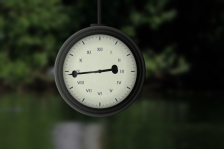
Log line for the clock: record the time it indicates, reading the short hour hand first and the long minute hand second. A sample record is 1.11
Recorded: 2.44
